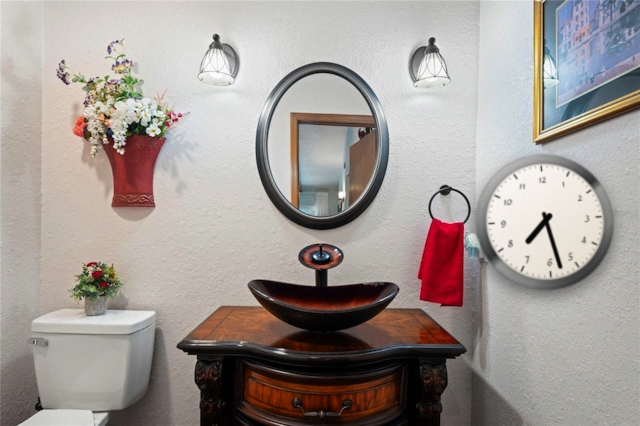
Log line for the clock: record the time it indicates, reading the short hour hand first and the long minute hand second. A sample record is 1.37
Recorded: 7.28
